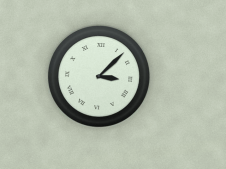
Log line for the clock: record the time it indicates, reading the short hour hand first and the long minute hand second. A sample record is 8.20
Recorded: 3.07
